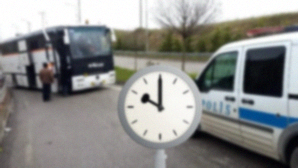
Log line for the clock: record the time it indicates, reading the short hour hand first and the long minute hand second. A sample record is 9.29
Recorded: 10.00
